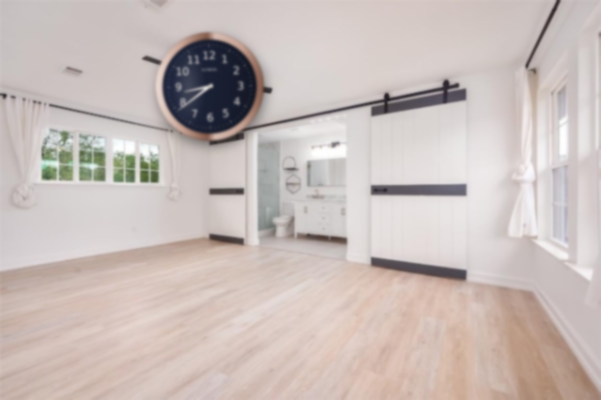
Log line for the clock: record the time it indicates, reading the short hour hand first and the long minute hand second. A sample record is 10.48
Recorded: 8.39
